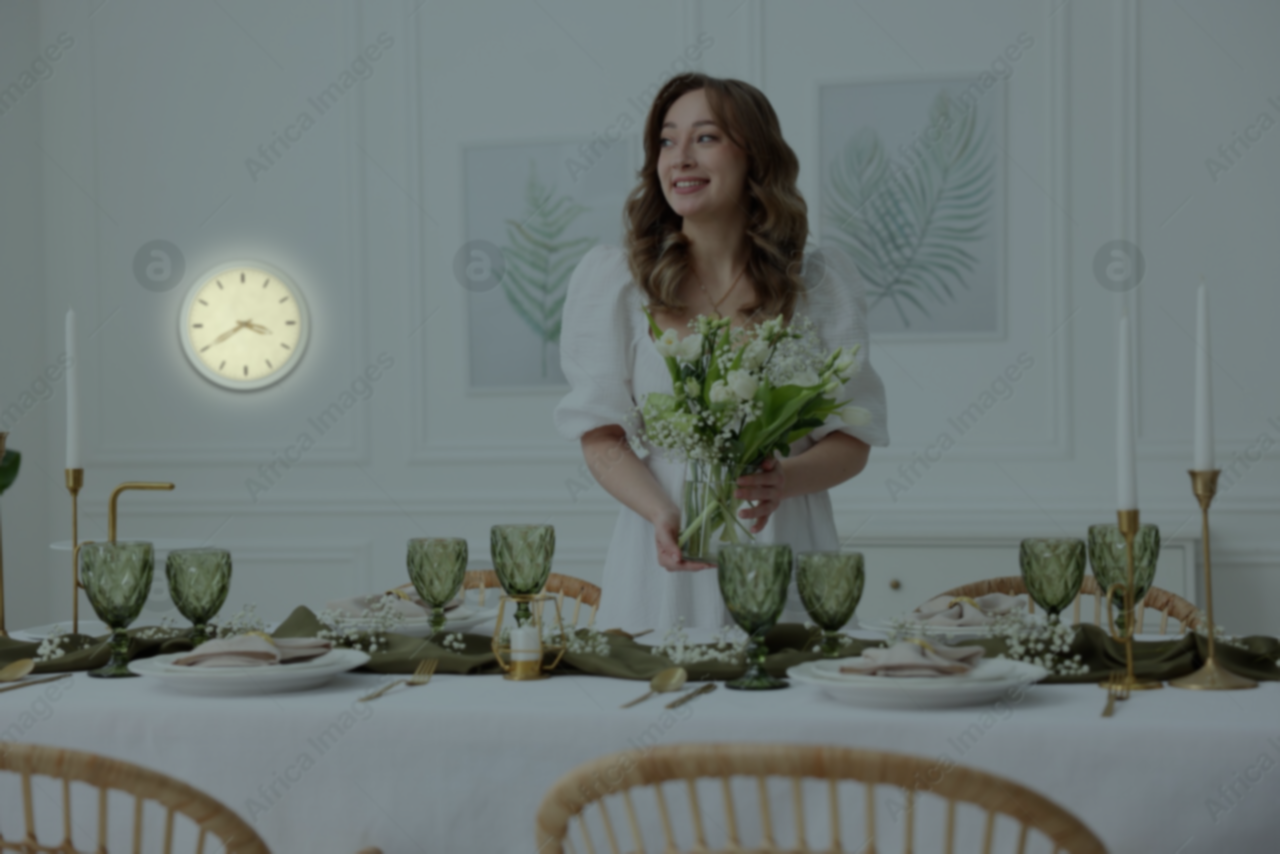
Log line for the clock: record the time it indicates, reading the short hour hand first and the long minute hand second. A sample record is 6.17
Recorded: 3.40
